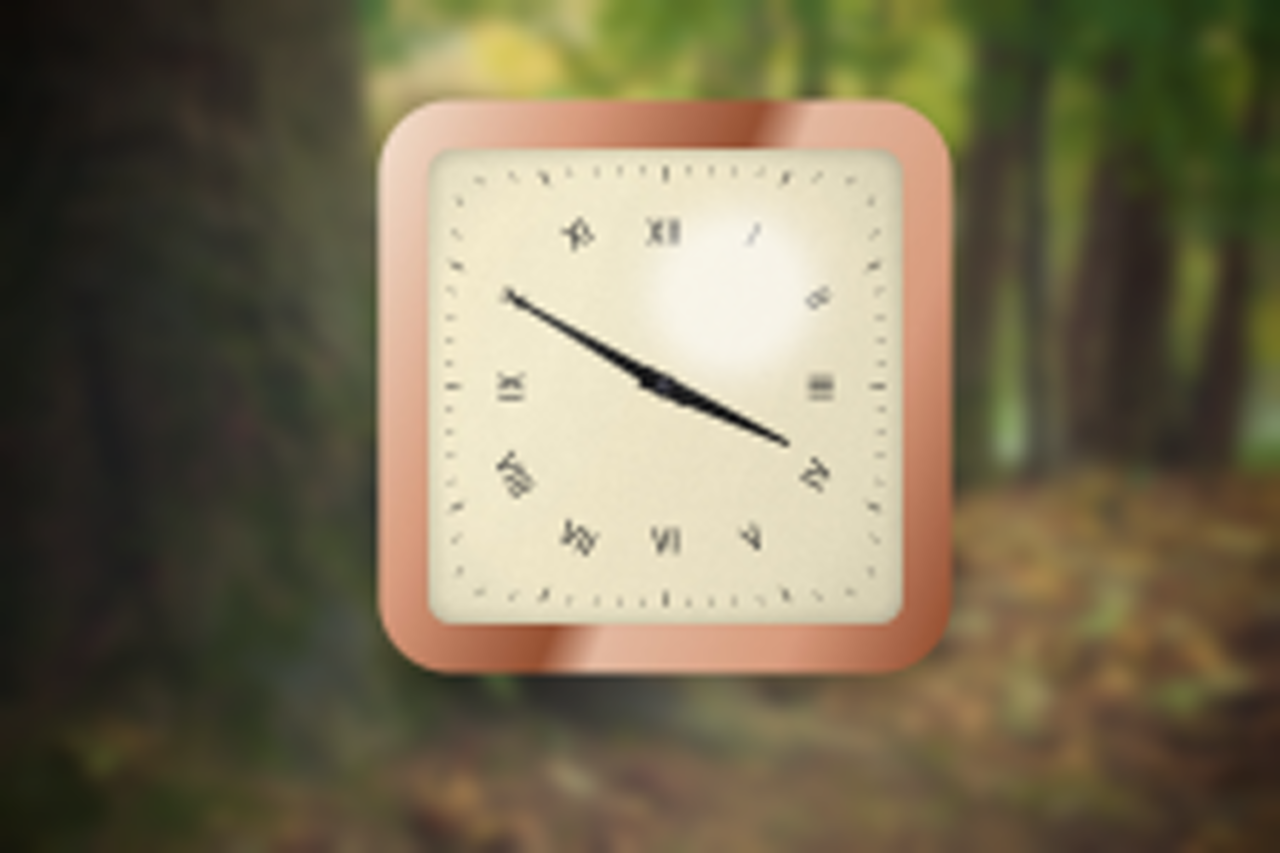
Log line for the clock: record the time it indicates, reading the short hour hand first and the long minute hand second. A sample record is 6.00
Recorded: 3.50
